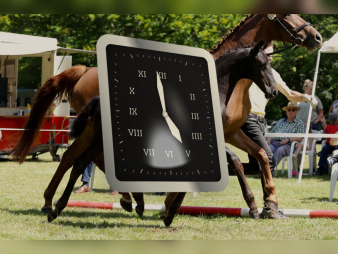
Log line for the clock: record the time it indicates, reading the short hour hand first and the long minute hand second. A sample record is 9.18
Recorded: 4.59
